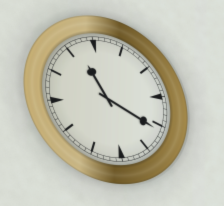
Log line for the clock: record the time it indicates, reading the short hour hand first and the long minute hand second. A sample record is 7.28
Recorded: 11.21
